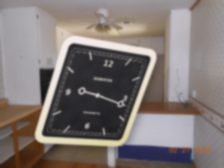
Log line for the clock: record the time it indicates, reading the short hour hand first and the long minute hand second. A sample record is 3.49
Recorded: 9.17
